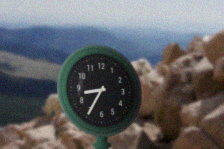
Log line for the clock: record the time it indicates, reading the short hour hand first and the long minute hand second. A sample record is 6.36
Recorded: 8.35
